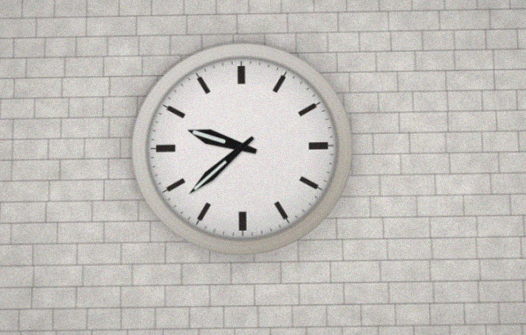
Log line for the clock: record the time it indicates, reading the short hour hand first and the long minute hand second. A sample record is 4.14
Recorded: 9.38
